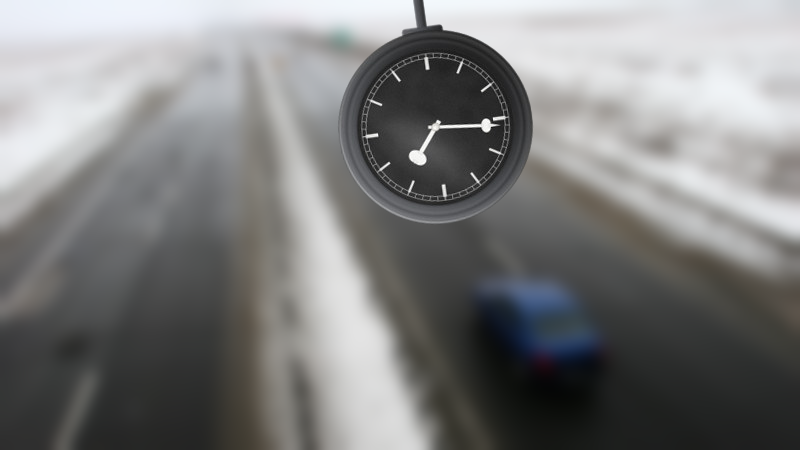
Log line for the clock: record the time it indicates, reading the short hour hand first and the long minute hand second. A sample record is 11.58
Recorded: 7.16
